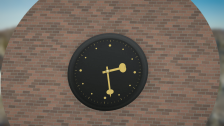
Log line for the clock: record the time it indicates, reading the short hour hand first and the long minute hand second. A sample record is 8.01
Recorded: 2.28
